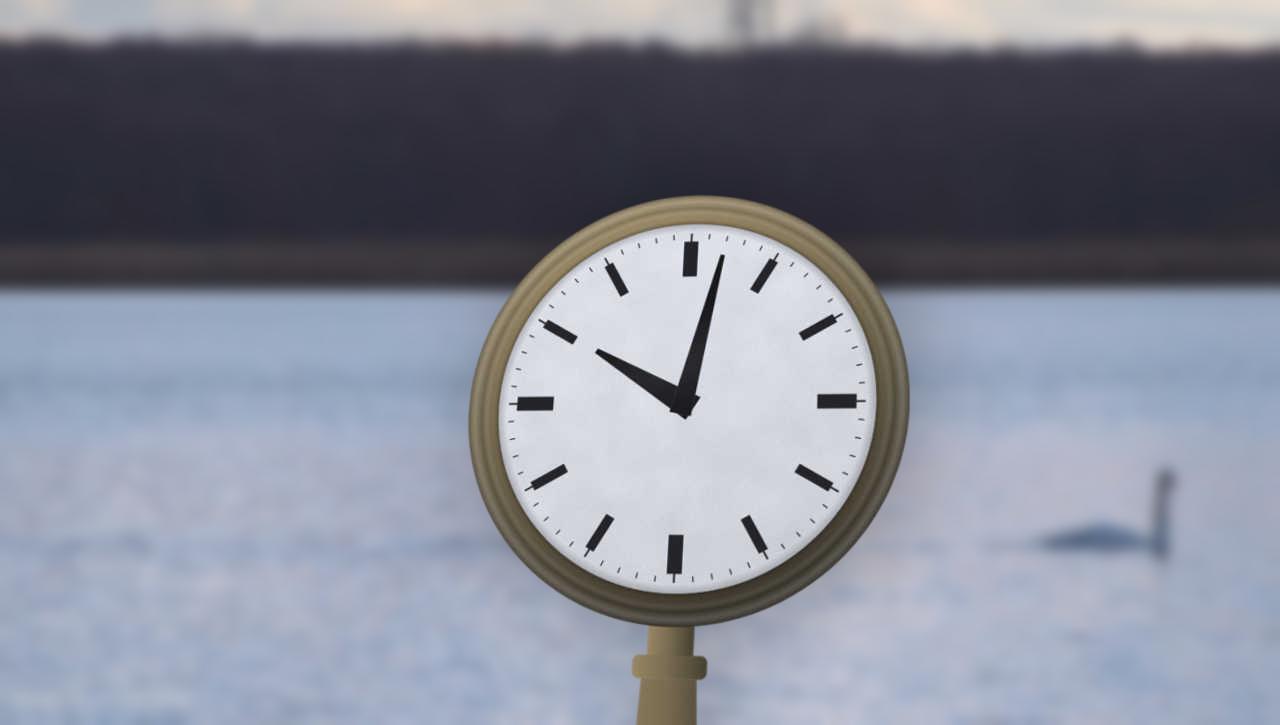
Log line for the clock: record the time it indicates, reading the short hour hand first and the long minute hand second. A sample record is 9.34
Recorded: 10.02
